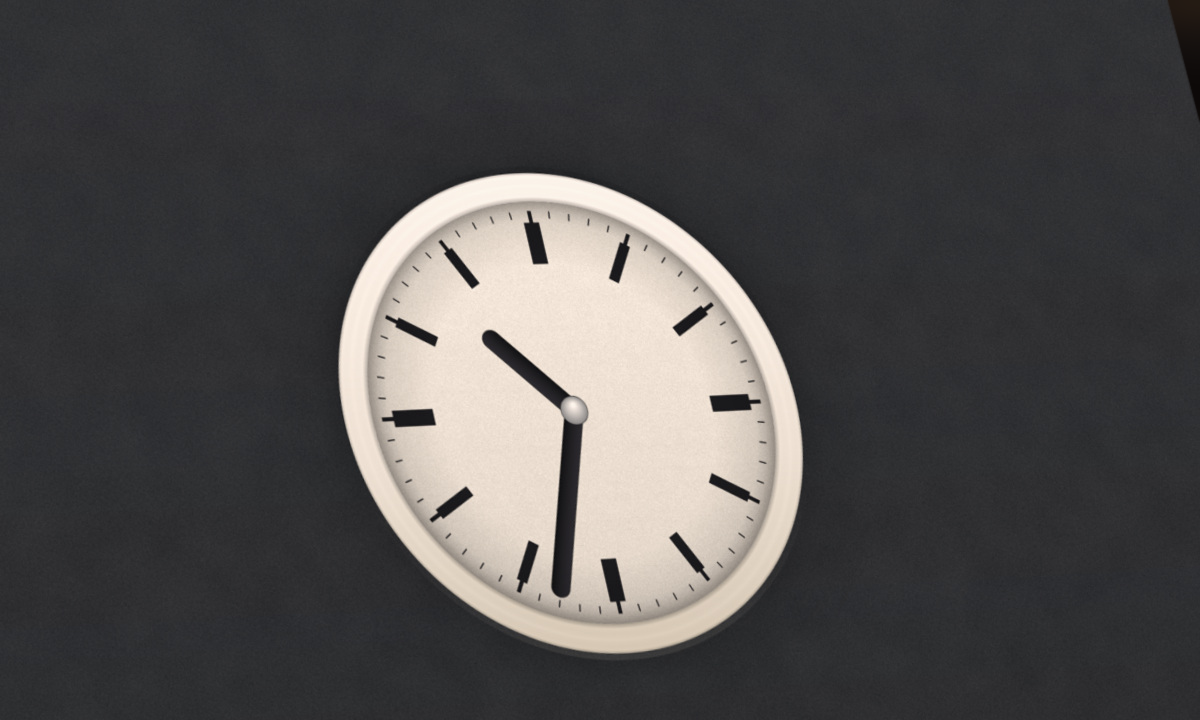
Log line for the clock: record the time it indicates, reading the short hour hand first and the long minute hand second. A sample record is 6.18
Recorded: 10.33
